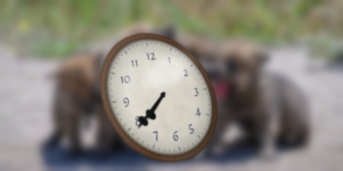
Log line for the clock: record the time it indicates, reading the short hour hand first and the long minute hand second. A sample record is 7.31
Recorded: 7.39
